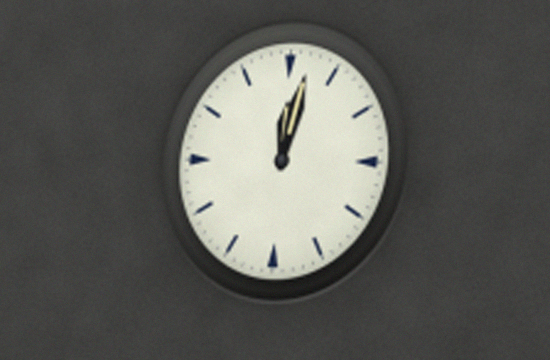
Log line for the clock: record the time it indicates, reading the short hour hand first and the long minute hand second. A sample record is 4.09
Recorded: 12.02
